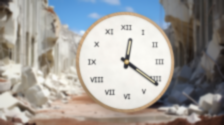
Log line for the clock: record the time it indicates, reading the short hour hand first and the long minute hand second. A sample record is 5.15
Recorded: 12.21
